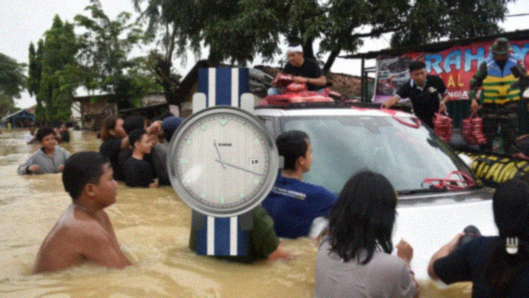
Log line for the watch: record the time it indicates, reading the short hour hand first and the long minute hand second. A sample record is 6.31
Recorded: 11.18
